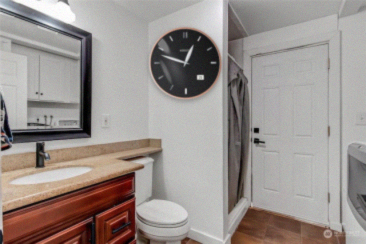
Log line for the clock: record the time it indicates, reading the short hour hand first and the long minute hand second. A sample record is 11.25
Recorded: 12.48
